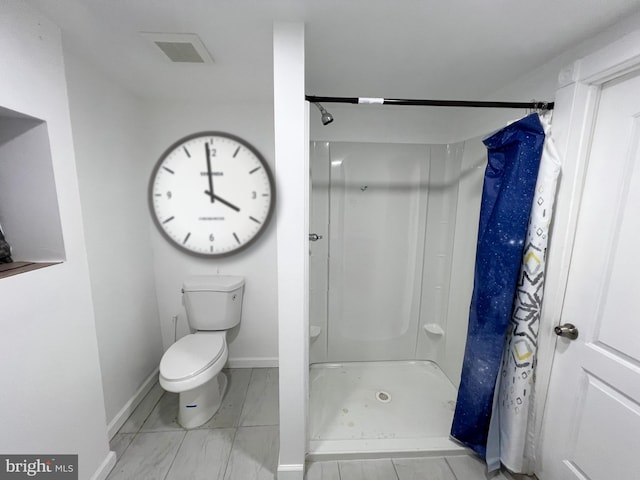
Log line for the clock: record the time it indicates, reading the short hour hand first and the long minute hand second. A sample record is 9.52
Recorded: 3.59
